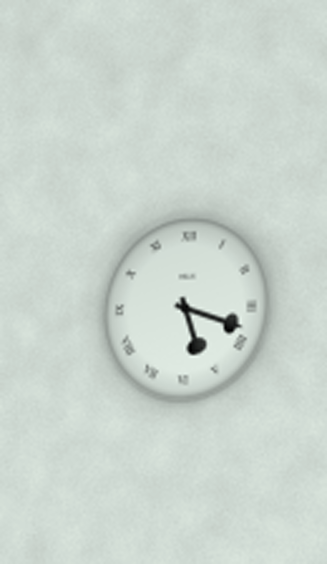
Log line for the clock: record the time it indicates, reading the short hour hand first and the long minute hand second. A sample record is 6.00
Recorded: 5.18
